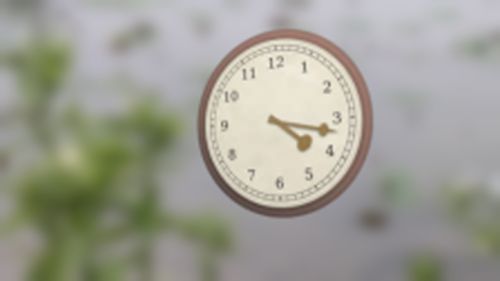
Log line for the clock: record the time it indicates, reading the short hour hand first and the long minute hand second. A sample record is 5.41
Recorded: 4.17
